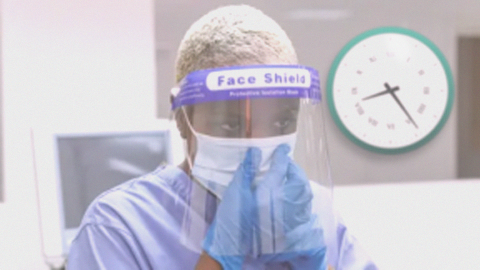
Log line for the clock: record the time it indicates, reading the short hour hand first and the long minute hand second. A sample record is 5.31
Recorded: 8.24
